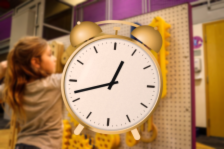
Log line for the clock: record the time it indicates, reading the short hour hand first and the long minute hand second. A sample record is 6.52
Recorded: 12.42
